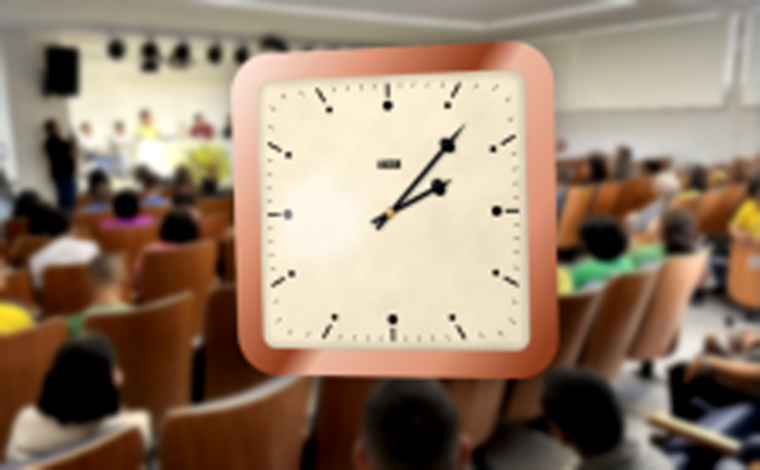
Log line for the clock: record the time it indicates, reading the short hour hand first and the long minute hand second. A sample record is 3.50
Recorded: 2.07
